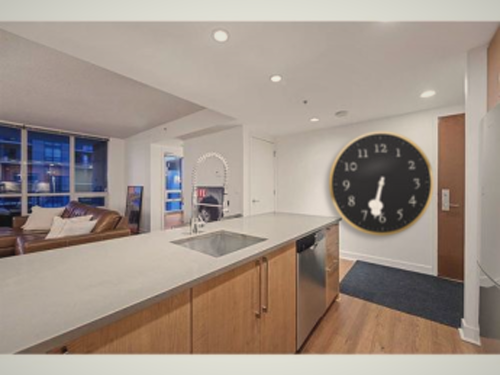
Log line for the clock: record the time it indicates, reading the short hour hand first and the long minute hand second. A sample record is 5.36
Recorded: 6.32
